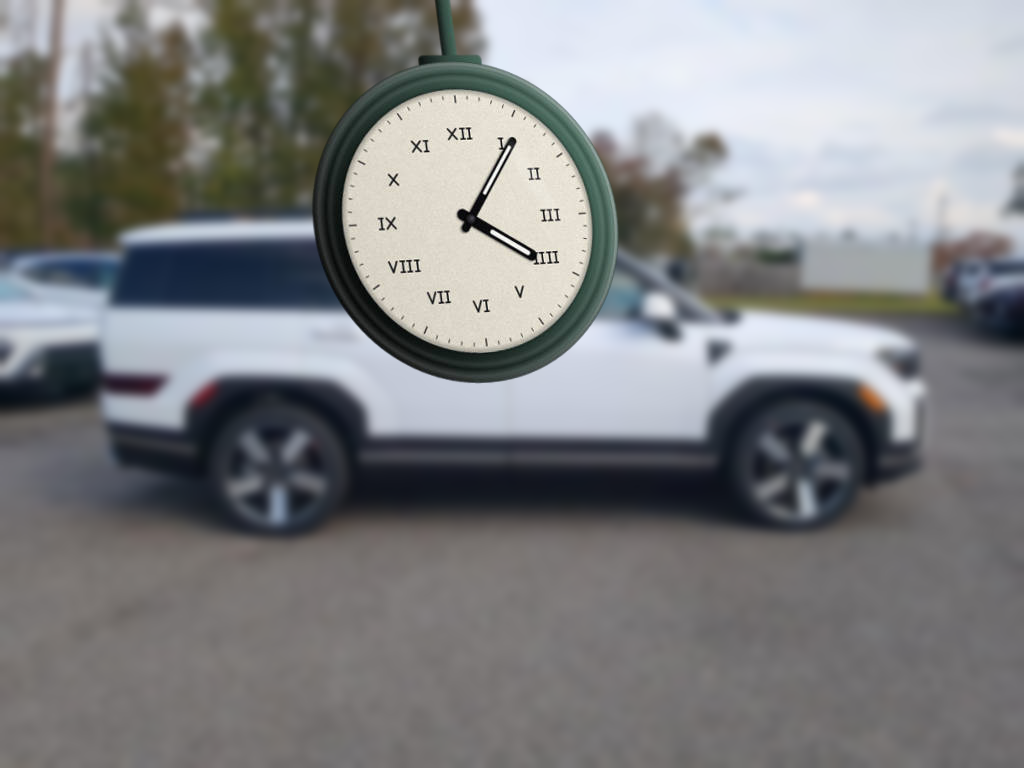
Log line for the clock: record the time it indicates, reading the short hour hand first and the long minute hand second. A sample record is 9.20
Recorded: 4.06
